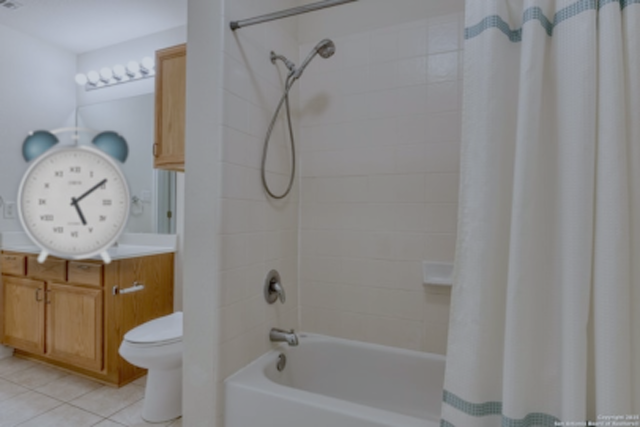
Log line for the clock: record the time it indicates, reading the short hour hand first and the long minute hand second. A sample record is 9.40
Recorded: 5.09
